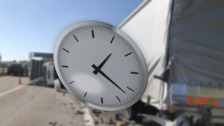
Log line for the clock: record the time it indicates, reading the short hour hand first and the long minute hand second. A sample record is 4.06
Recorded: 1.22
